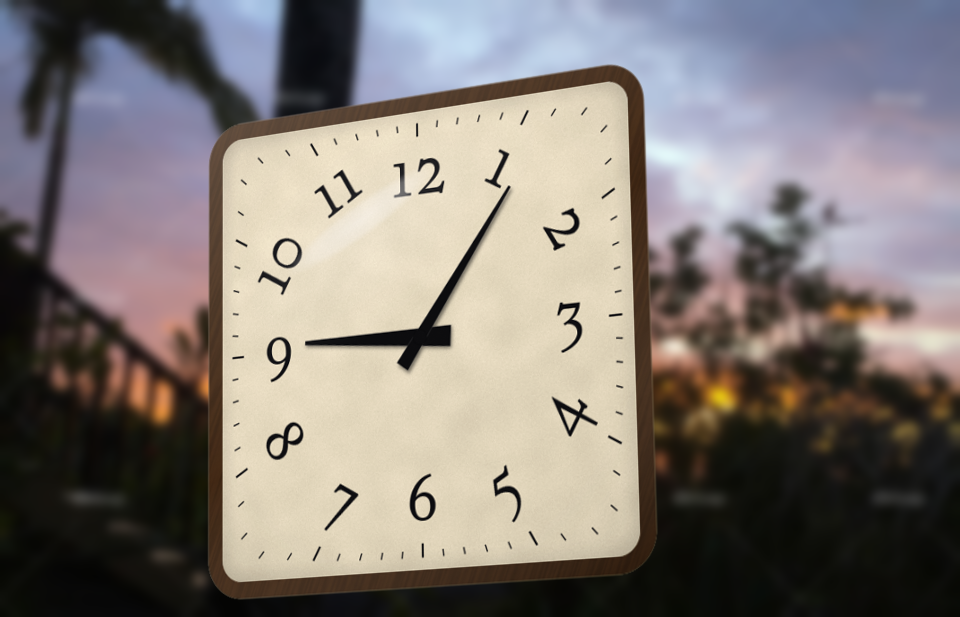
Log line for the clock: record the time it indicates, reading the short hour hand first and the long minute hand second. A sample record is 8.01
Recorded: 9.06
